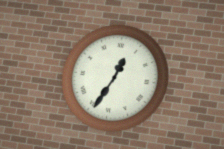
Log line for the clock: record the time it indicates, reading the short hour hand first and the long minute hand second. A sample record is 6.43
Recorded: 12.34
